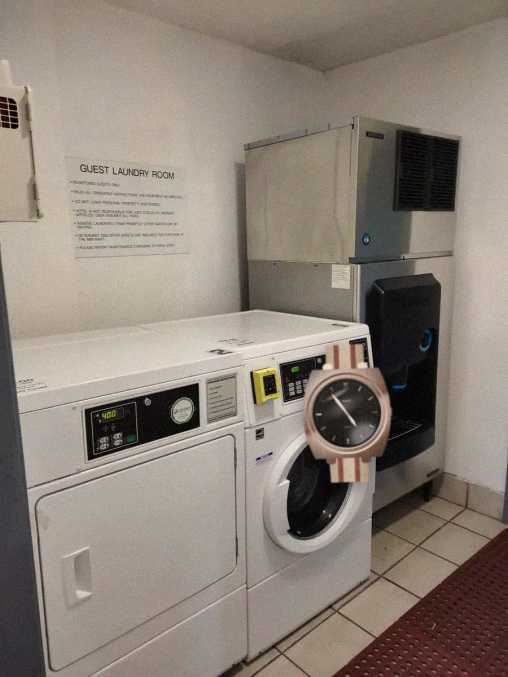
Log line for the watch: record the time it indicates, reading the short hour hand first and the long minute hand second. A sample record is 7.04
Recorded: 4.54
